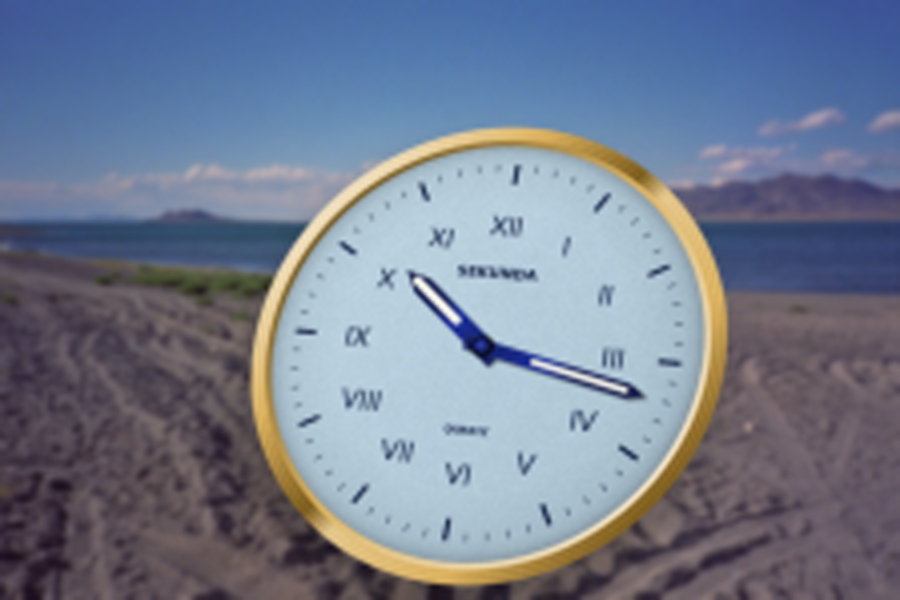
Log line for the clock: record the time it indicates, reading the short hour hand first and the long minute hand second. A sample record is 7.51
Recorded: 10.17
